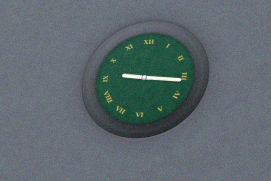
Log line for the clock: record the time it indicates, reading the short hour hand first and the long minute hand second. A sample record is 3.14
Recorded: 9.16
